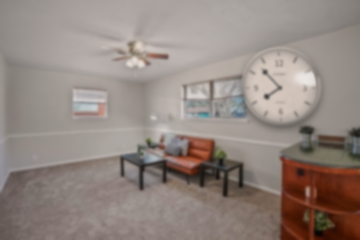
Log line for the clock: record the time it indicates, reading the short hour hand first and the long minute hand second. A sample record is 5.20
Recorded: 7.53
